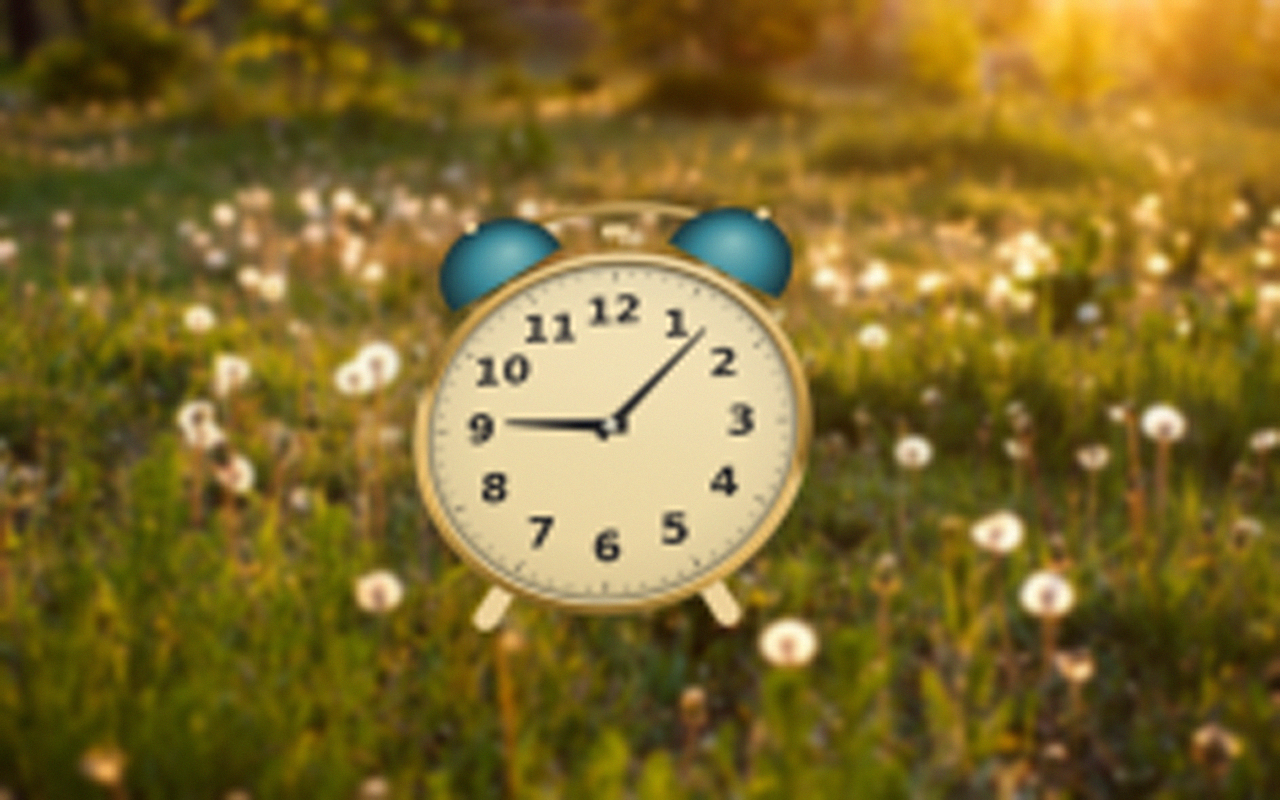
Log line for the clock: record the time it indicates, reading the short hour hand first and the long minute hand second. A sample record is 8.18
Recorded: 9.07
